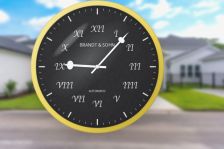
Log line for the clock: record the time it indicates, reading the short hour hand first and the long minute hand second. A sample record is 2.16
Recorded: 9.07
